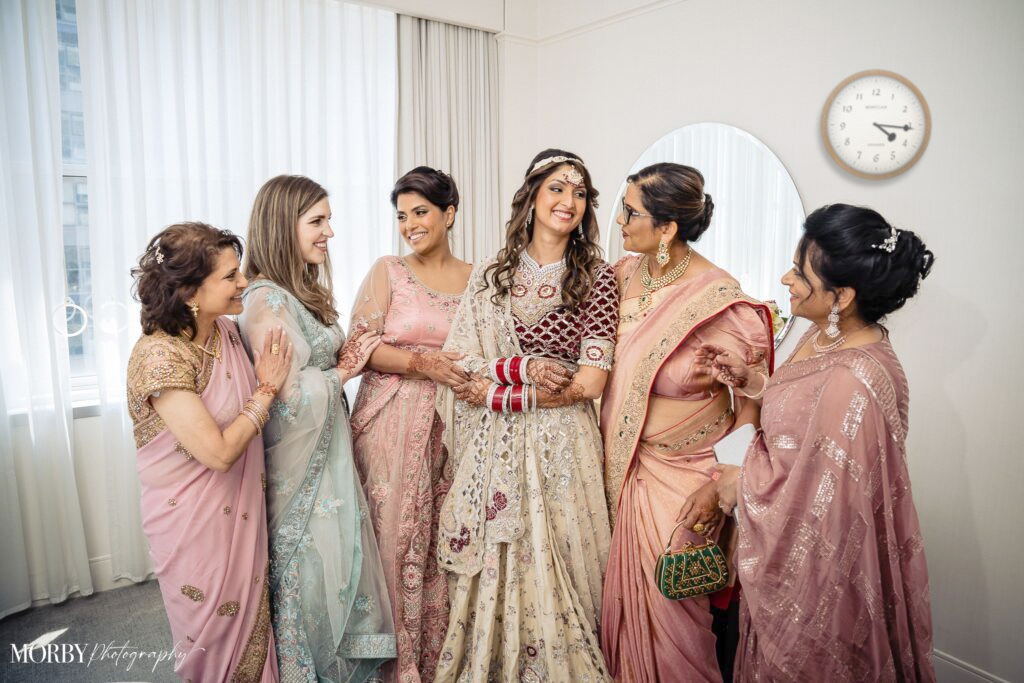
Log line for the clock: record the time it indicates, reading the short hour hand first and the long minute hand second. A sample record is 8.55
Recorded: 4.16
